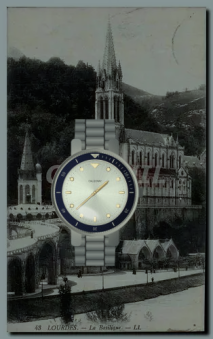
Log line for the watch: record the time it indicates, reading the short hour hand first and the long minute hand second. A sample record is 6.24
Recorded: 1.38
